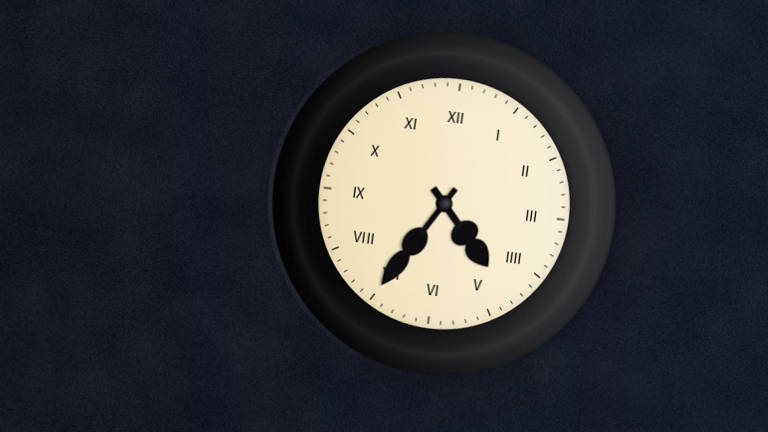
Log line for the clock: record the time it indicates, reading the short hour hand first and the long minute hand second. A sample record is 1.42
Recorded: 4.35
